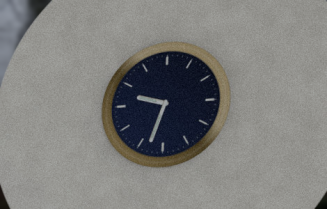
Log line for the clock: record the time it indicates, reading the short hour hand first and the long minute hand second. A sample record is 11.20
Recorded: 9.33
